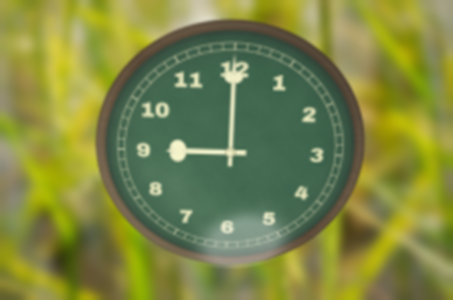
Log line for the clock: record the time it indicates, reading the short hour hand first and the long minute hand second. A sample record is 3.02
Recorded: 9.00
